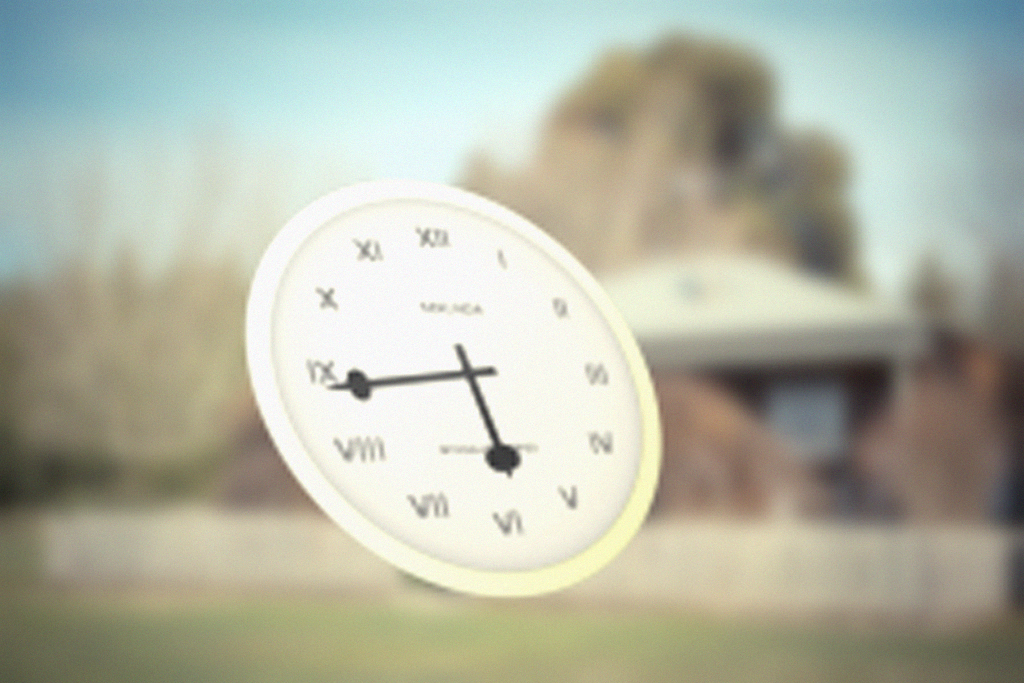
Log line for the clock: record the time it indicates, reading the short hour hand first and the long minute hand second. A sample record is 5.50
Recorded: 5.44
